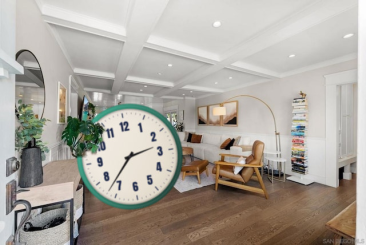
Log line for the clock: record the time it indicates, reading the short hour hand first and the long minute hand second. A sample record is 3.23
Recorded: 2.37
